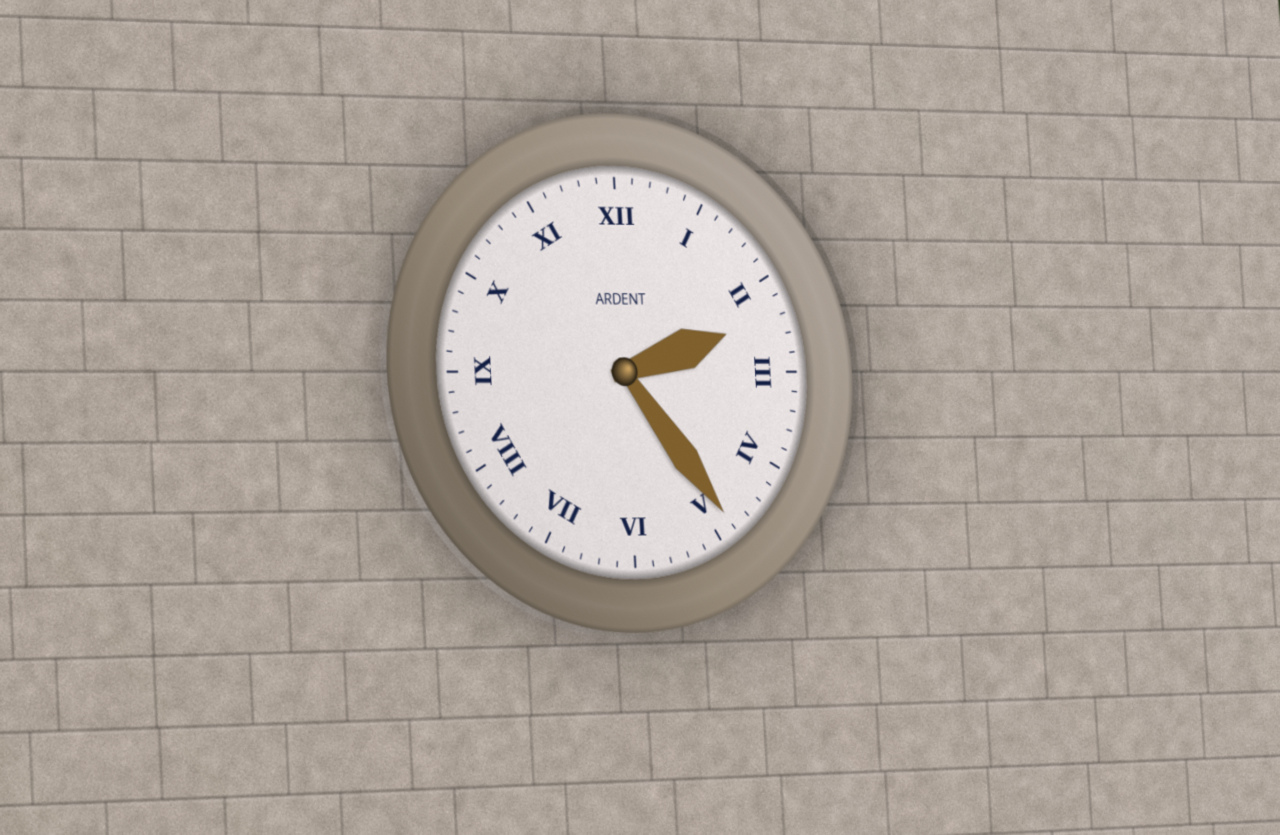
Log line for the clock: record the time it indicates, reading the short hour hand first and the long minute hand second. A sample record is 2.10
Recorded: 2.24
